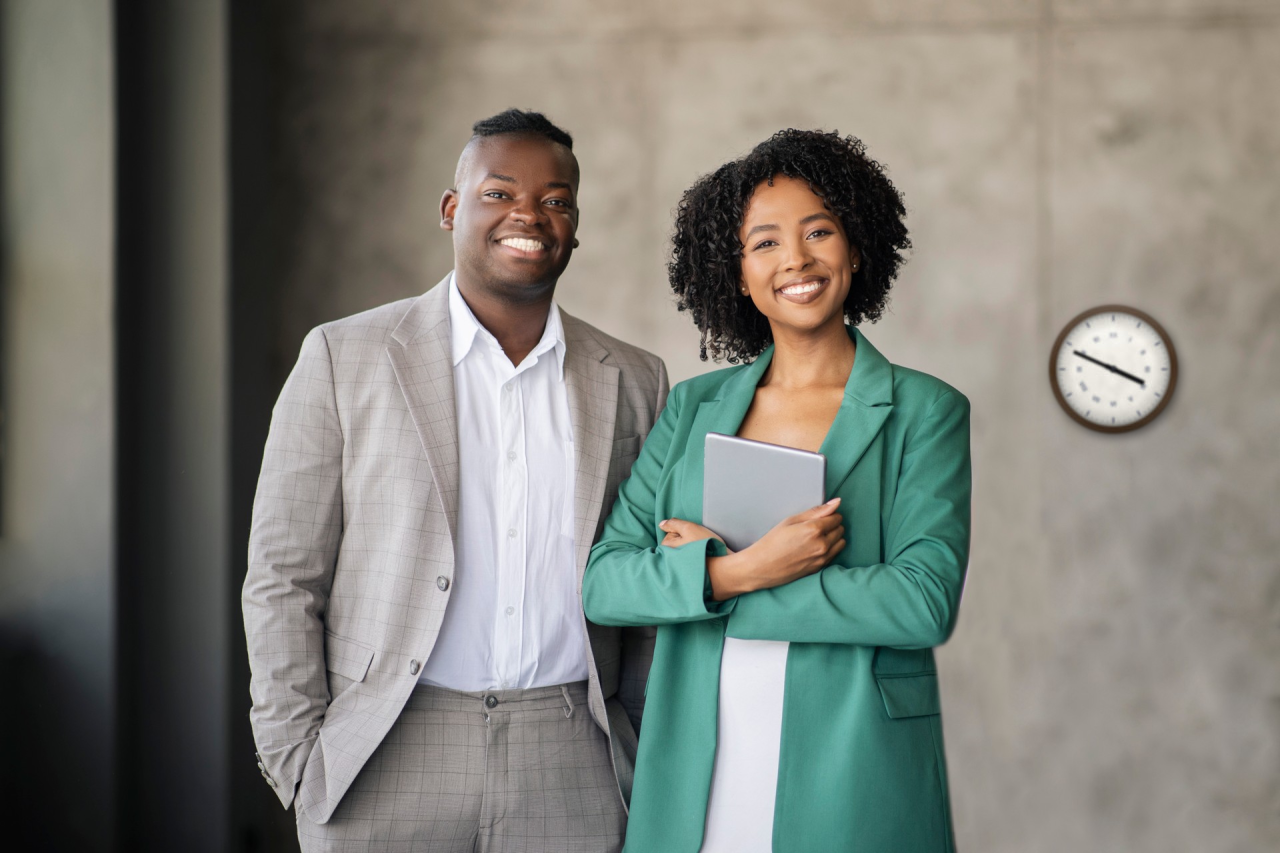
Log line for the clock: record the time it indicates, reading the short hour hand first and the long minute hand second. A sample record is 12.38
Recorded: 3.49
